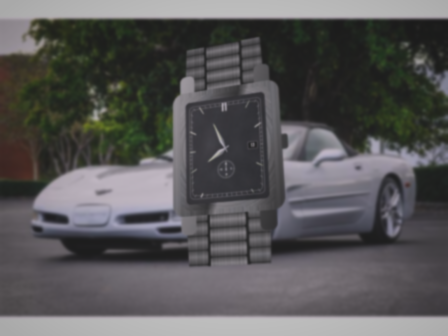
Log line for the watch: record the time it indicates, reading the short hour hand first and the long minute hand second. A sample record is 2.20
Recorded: 7.56
